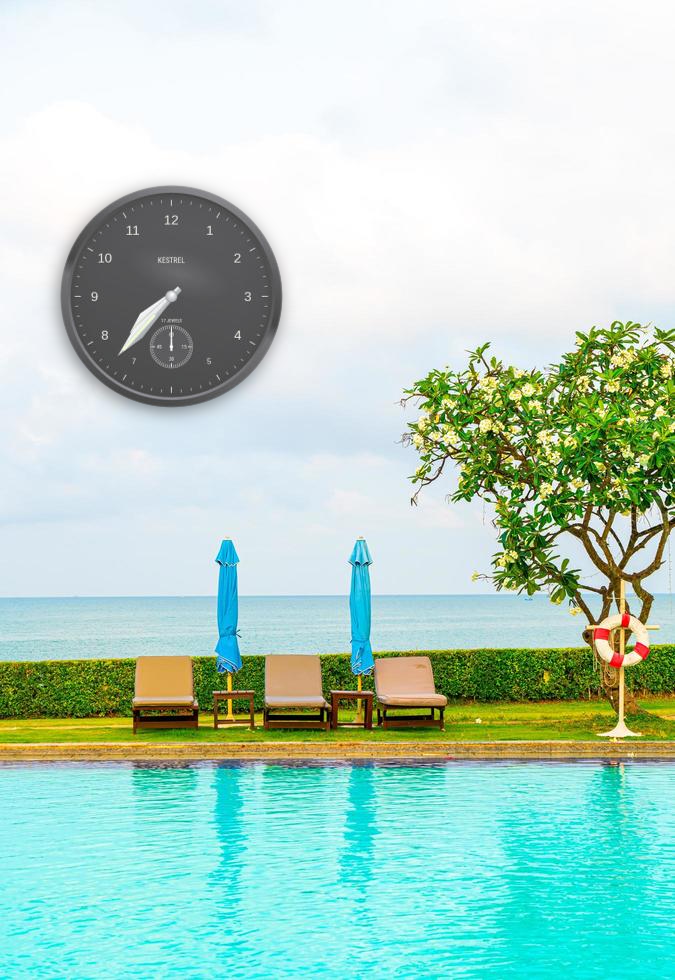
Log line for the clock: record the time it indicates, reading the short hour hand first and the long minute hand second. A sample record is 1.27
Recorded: 7.37
